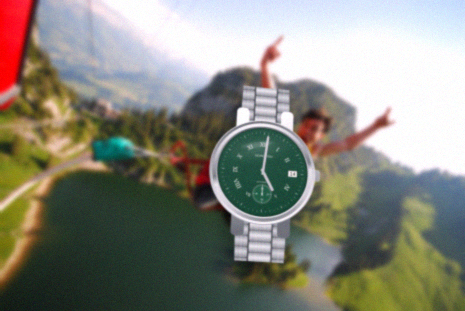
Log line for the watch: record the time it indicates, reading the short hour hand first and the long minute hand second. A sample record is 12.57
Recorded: 5.01
